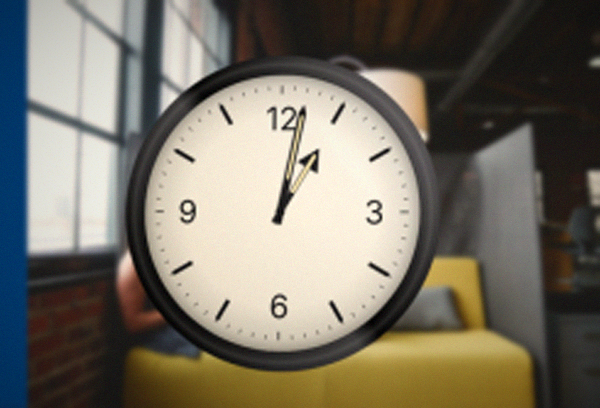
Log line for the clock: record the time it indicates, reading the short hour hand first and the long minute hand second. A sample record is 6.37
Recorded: 1.02
